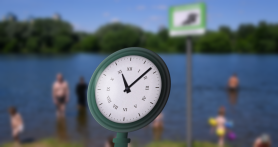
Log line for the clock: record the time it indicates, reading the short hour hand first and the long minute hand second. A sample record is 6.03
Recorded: 11.08
